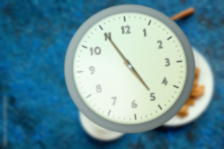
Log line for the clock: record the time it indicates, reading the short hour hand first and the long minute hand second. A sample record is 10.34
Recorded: 4.55
